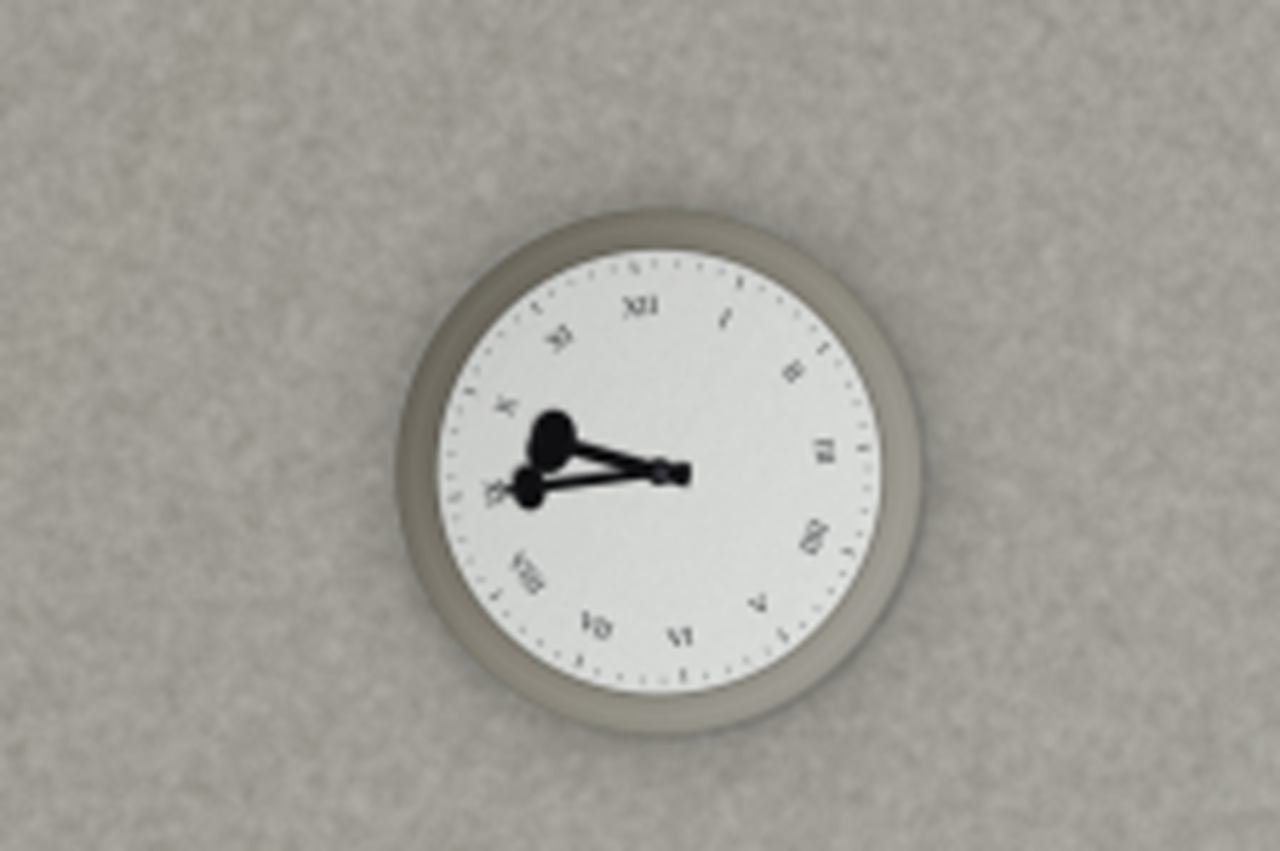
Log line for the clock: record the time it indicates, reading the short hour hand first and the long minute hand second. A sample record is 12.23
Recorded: 9.45
